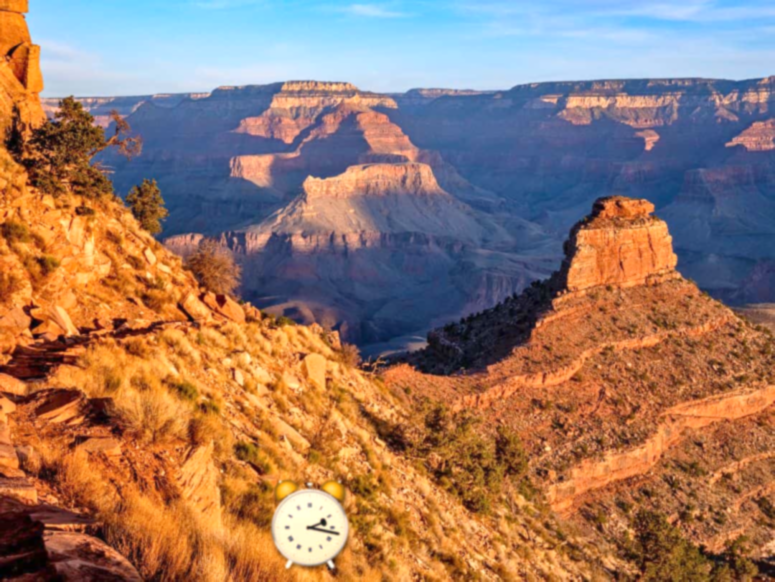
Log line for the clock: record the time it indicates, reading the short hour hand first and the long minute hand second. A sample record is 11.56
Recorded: 2.17
